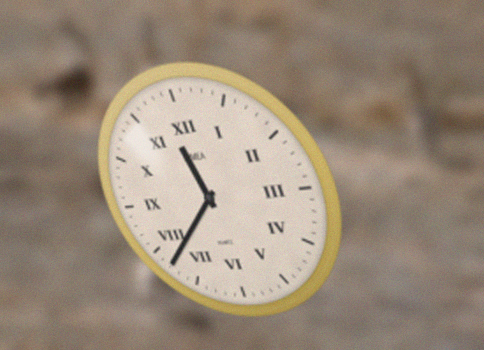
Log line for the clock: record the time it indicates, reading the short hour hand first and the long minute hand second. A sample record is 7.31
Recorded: 11.38
